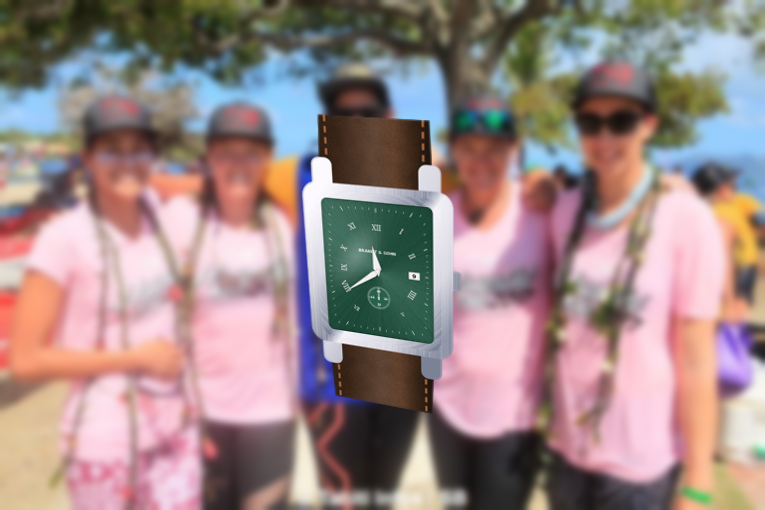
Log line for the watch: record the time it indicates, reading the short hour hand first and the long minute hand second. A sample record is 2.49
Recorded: 11.39
